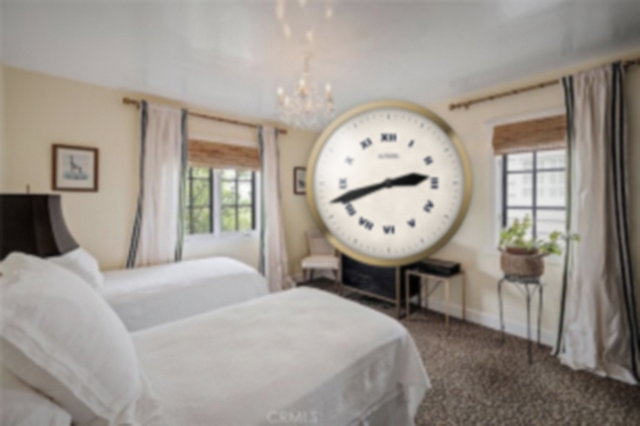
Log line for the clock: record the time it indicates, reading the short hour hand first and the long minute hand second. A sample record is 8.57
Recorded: 2.42
